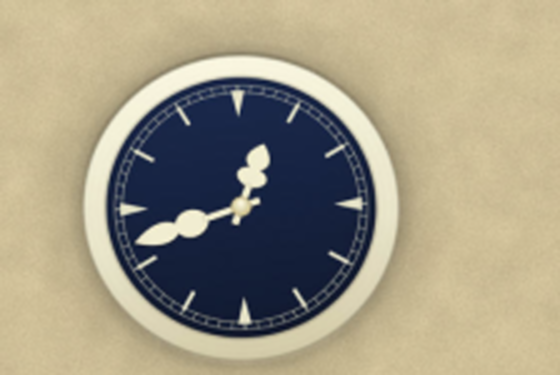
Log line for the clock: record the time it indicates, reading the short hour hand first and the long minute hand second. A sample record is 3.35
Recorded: 12.42
